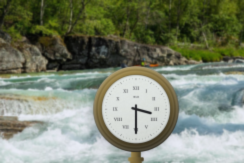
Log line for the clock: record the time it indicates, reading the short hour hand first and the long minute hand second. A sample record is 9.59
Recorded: 3.30
